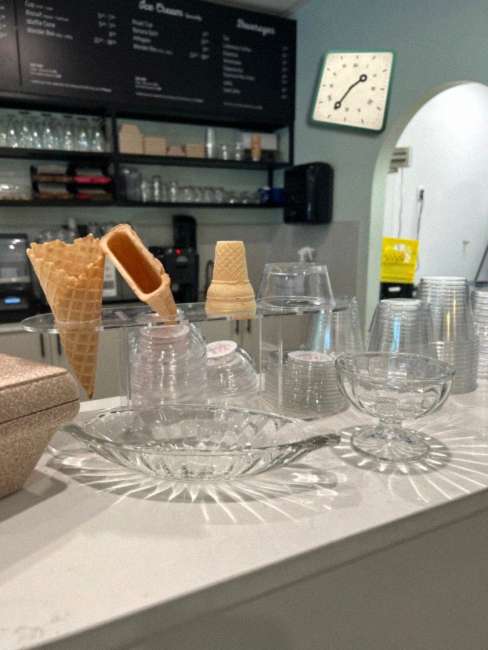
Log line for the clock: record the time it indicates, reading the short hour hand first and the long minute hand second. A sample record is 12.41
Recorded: 1.35
